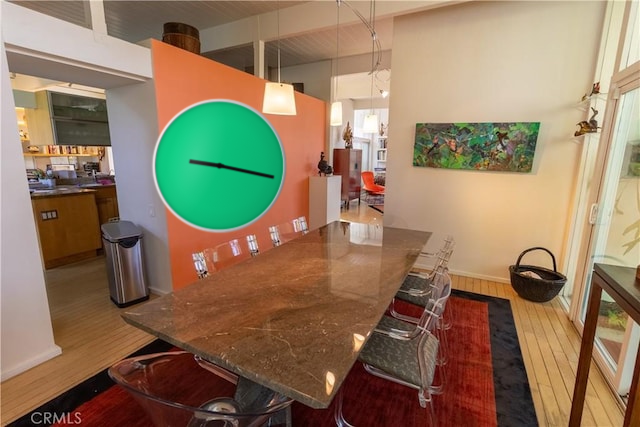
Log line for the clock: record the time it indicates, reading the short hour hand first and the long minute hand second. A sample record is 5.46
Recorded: 9.17
